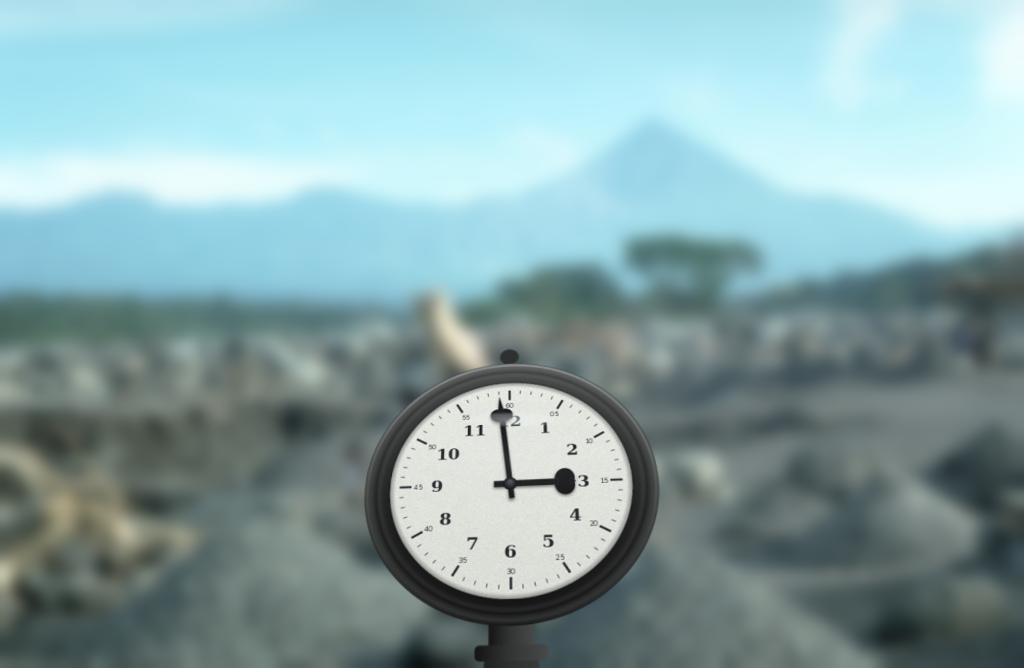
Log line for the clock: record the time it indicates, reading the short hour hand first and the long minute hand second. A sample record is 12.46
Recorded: 2.59
